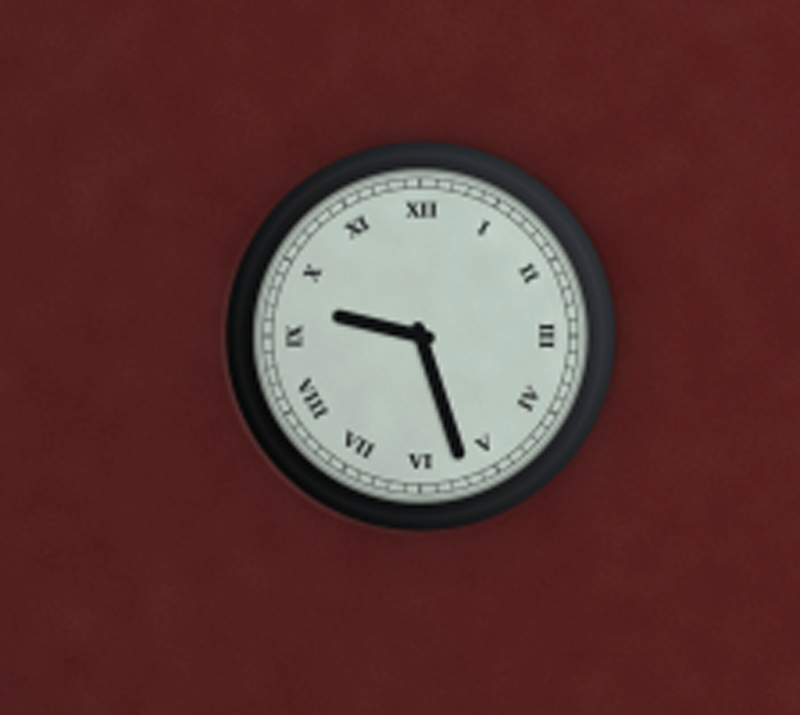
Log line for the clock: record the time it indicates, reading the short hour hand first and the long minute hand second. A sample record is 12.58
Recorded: 9.27
